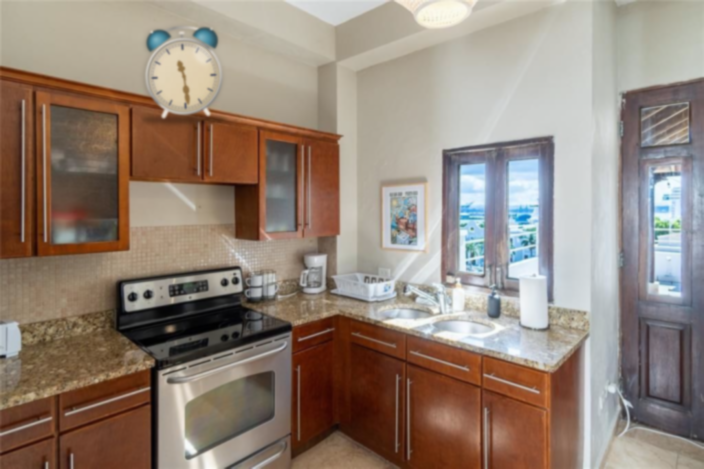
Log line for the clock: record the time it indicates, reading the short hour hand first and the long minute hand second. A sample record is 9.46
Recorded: 11.29
